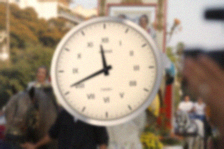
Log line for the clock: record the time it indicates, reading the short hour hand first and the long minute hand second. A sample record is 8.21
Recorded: 11.41
